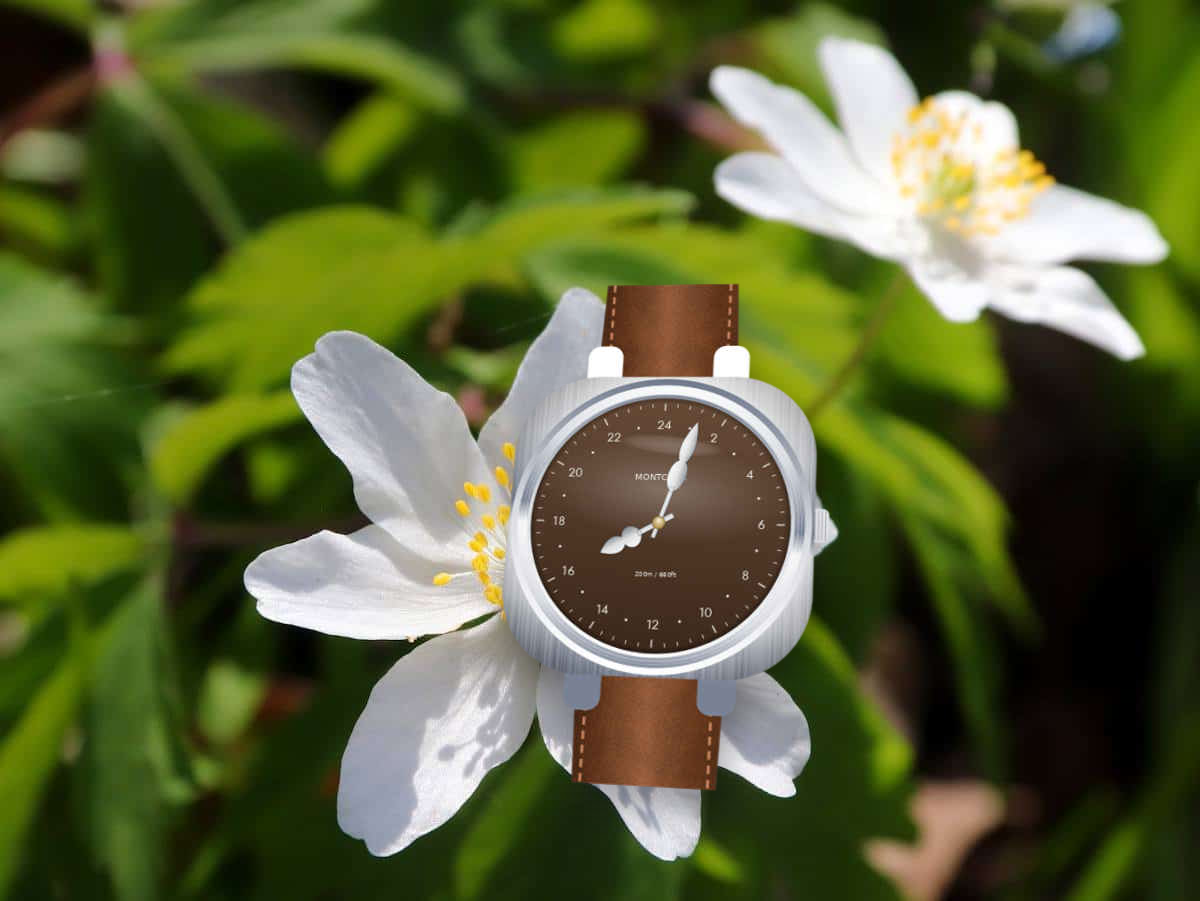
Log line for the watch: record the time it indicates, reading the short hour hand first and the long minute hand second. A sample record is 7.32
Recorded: 16.03
